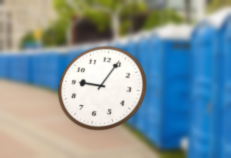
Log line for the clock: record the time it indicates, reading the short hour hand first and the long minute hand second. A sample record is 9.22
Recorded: 9.04
